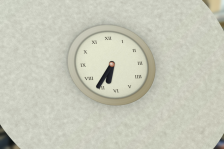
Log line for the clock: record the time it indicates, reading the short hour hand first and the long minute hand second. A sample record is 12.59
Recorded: 6.36
